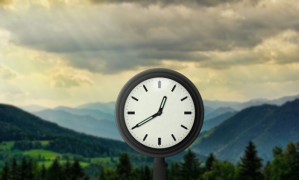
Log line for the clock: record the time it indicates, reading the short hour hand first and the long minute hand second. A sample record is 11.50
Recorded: 12.40
